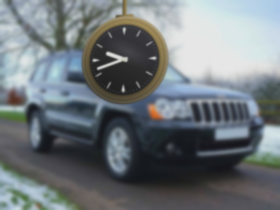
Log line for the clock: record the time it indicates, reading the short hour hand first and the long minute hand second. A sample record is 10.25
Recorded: 9.42
